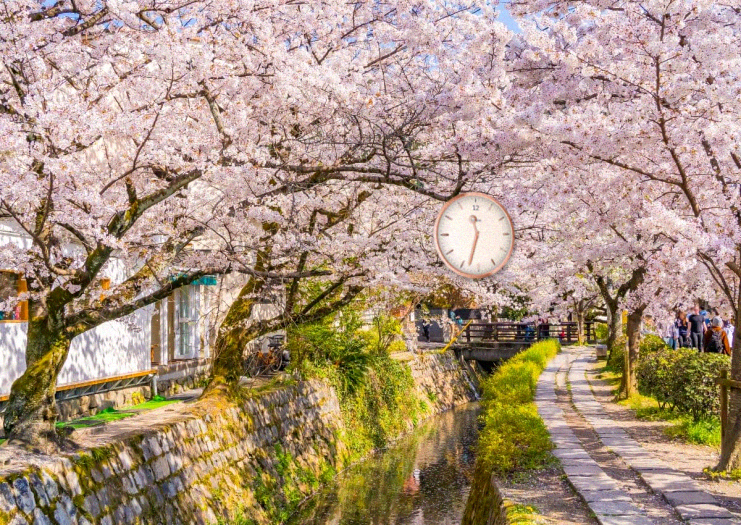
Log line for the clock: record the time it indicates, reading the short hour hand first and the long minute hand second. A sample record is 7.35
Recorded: 11.33
